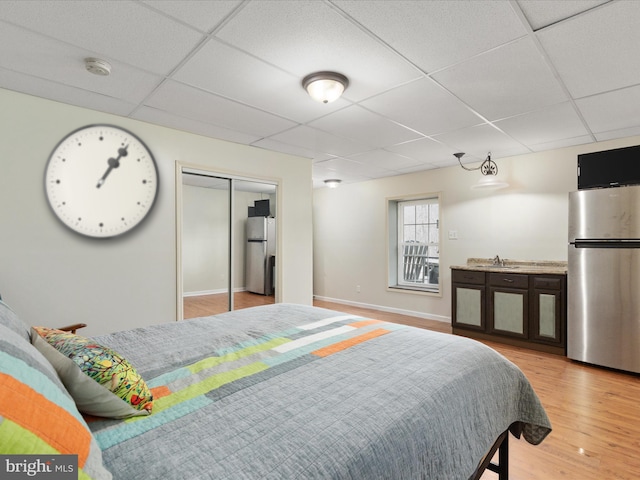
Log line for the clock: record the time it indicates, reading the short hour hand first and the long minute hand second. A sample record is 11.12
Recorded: 1.06
